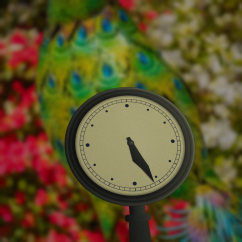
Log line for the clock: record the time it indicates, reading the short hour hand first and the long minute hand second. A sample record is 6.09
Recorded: 5.26
